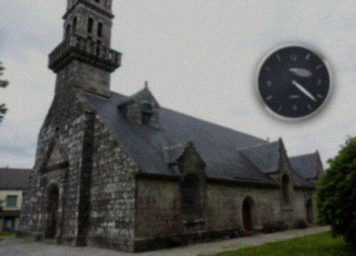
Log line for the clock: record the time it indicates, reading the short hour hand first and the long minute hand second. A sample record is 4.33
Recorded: 4.22
